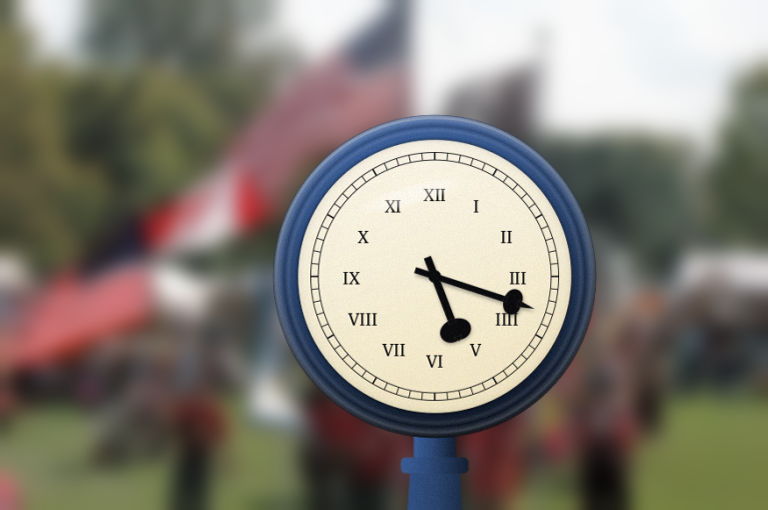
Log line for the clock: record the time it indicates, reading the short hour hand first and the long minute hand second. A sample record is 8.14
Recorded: 5.18
